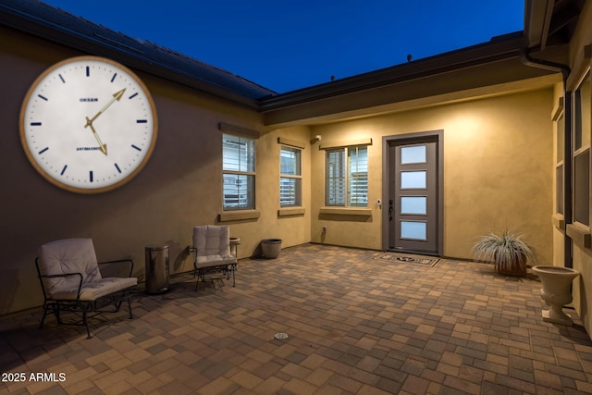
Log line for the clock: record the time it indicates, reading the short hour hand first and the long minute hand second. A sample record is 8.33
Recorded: 5.08
